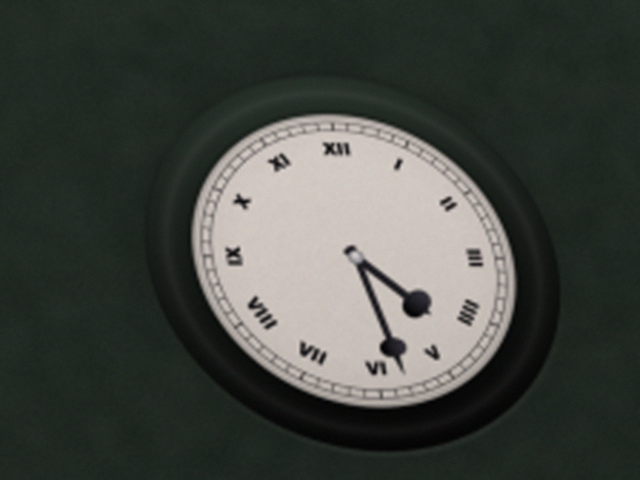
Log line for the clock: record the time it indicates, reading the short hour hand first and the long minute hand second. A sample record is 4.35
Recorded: 4.28
